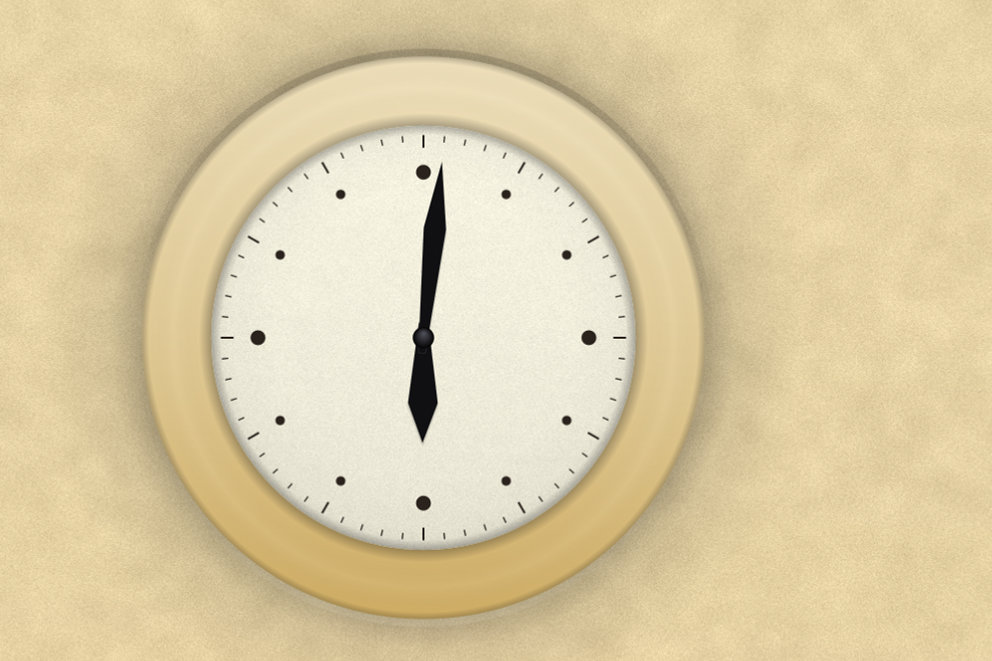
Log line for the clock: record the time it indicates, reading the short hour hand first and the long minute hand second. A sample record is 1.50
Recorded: 6.01
